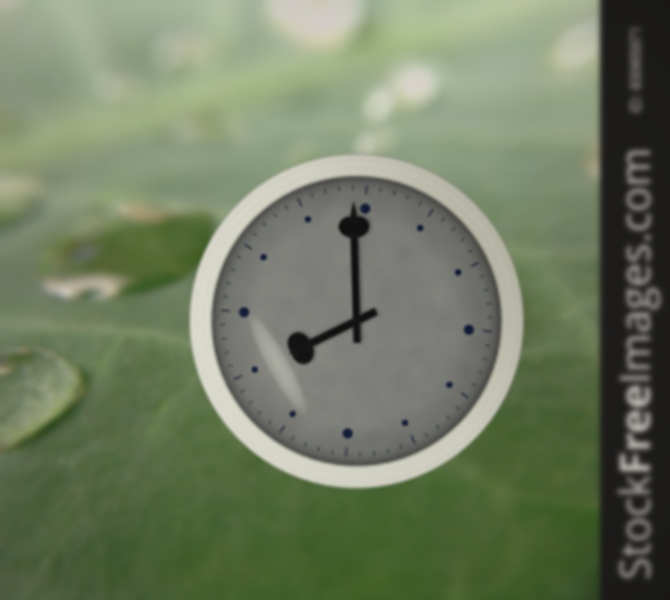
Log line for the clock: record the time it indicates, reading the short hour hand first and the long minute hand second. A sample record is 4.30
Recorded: 7.59
